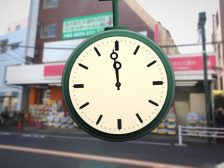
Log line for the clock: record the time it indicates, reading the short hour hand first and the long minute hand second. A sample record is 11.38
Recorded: 11.59
